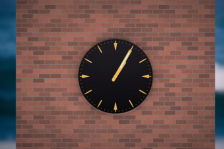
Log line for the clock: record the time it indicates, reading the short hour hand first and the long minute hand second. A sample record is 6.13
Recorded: 1.05
